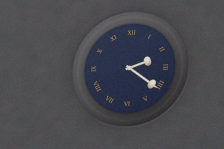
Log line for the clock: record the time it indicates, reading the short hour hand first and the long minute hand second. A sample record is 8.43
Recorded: 2.21
